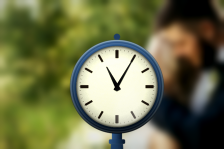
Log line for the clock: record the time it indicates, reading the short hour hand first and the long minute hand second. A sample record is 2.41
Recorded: 11.05
